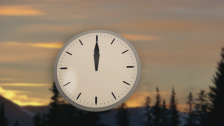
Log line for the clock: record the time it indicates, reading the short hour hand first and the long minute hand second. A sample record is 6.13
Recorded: 12.00
